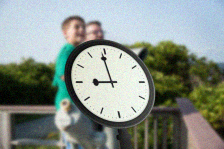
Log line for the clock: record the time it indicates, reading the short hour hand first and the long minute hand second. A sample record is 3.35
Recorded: 8.59
